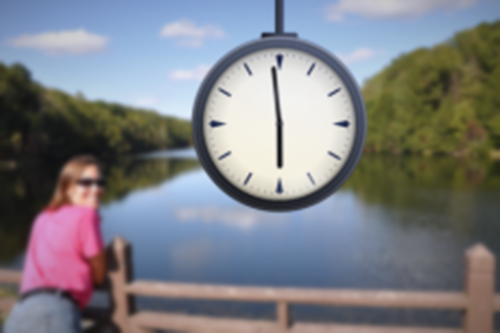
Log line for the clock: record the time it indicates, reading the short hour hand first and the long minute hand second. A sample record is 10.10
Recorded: 5.59
